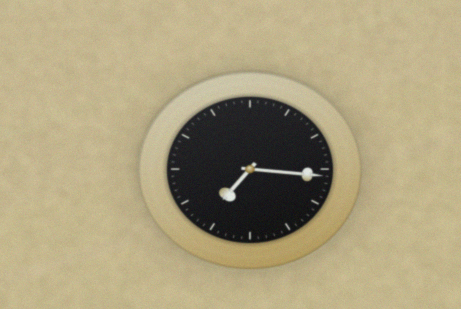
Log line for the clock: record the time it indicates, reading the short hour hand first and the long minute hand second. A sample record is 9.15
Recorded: 7.16
